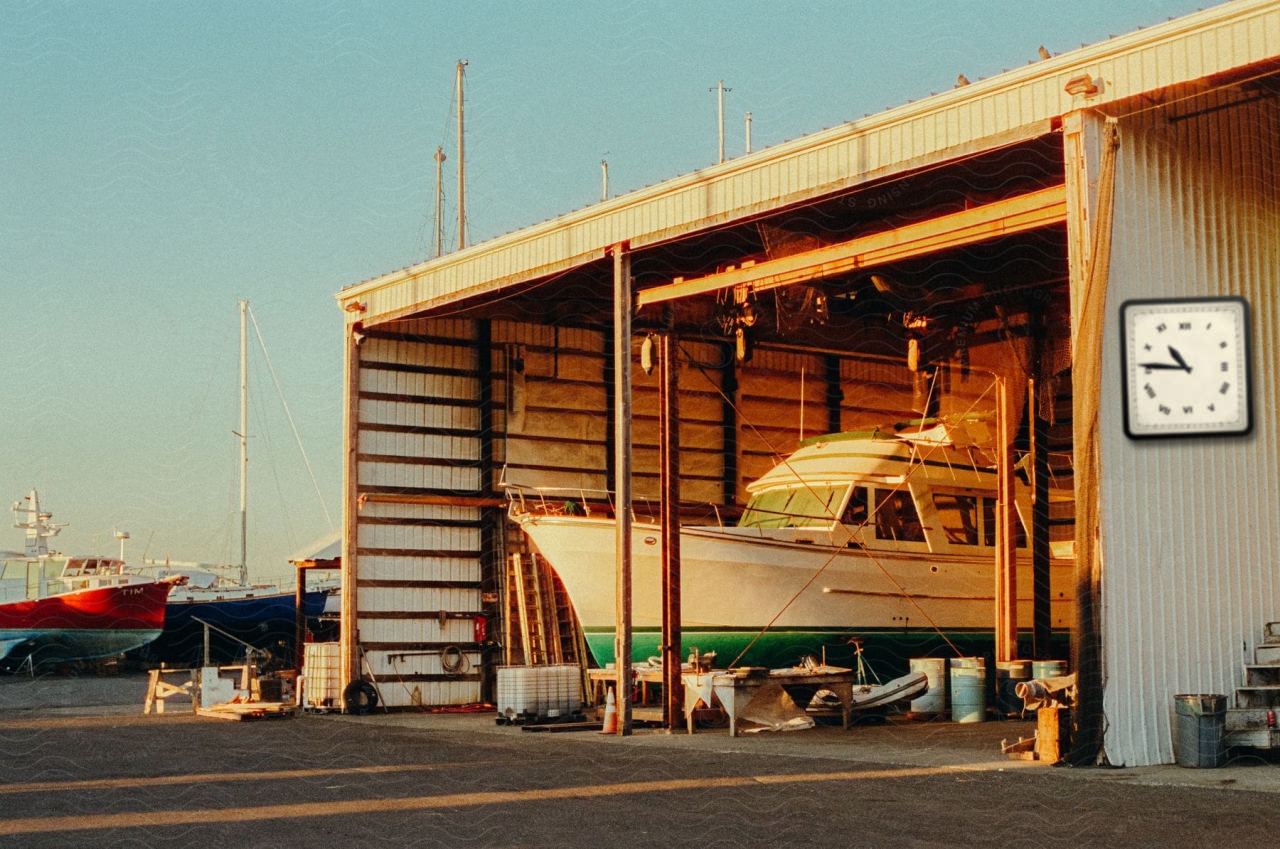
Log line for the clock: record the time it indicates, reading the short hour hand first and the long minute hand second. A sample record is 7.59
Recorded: 10.46
